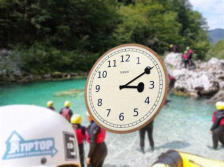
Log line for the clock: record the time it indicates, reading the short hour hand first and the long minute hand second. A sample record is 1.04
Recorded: 3.10
